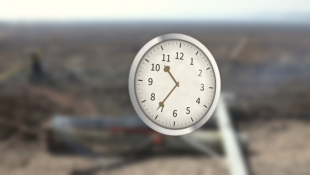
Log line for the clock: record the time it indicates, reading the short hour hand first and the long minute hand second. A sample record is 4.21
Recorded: 10.36
